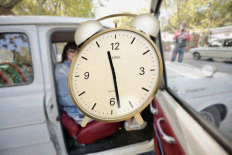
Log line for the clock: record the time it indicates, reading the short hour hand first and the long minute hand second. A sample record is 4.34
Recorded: 11.28
